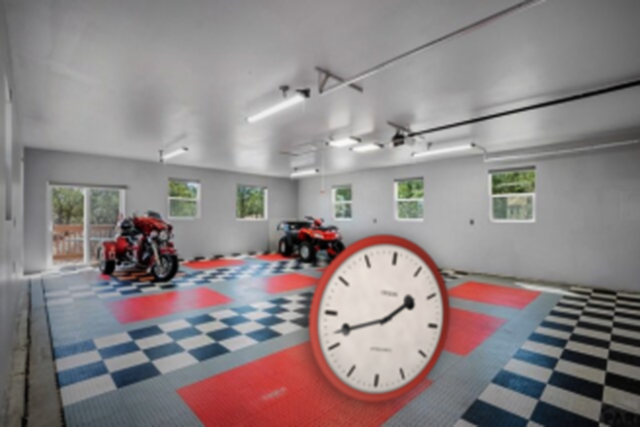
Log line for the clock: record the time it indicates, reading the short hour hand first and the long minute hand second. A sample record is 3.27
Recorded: 1.42
